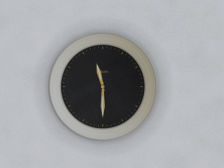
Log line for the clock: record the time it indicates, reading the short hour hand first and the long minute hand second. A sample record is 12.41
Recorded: 11.30
